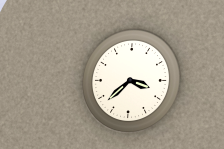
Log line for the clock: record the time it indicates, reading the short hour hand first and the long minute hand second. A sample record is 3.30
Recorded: 3.38
